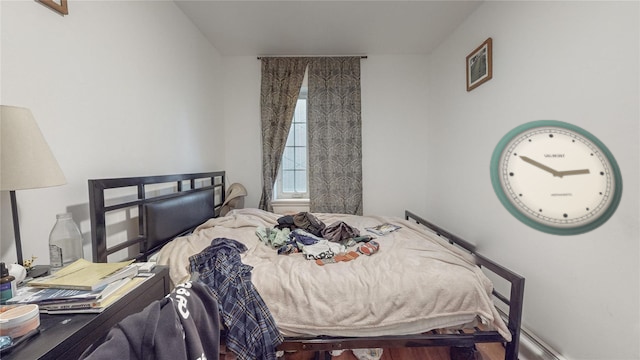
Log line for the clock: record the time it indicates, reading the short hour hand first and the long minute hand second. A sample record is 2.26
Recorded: 2.50
